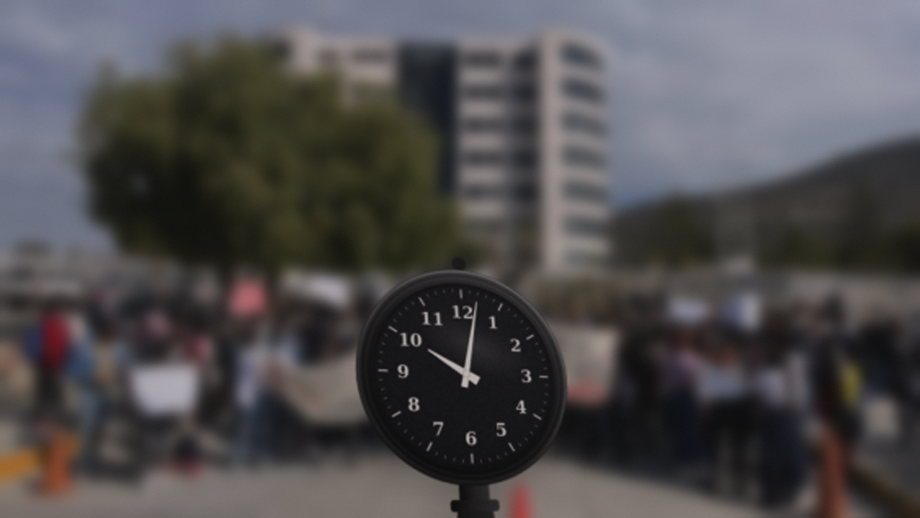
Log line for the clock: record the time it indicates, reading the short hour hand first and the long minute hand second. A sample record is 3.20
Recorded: 10.02
